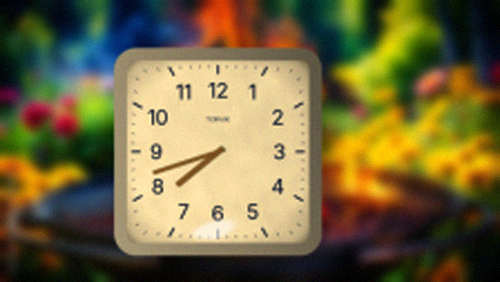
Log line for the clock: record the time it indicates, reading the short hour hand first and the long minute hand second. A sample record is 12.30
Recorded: 7.42
